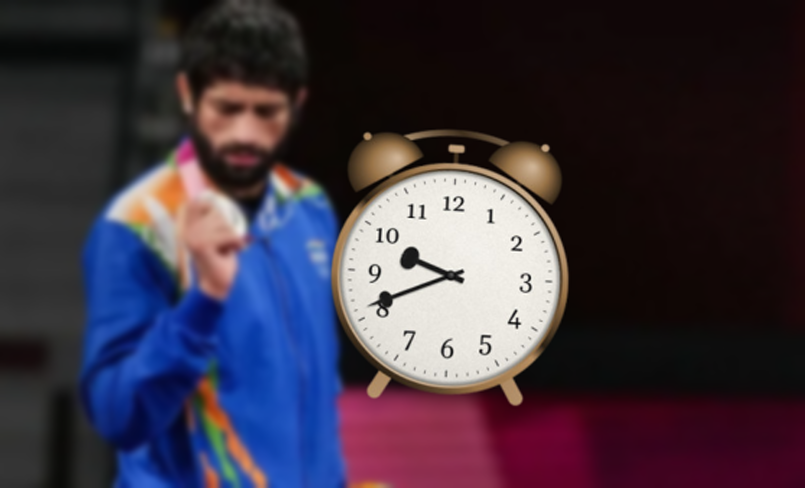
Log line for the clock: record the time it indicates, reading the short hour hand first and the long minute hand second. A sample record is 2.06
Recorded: 9.41
